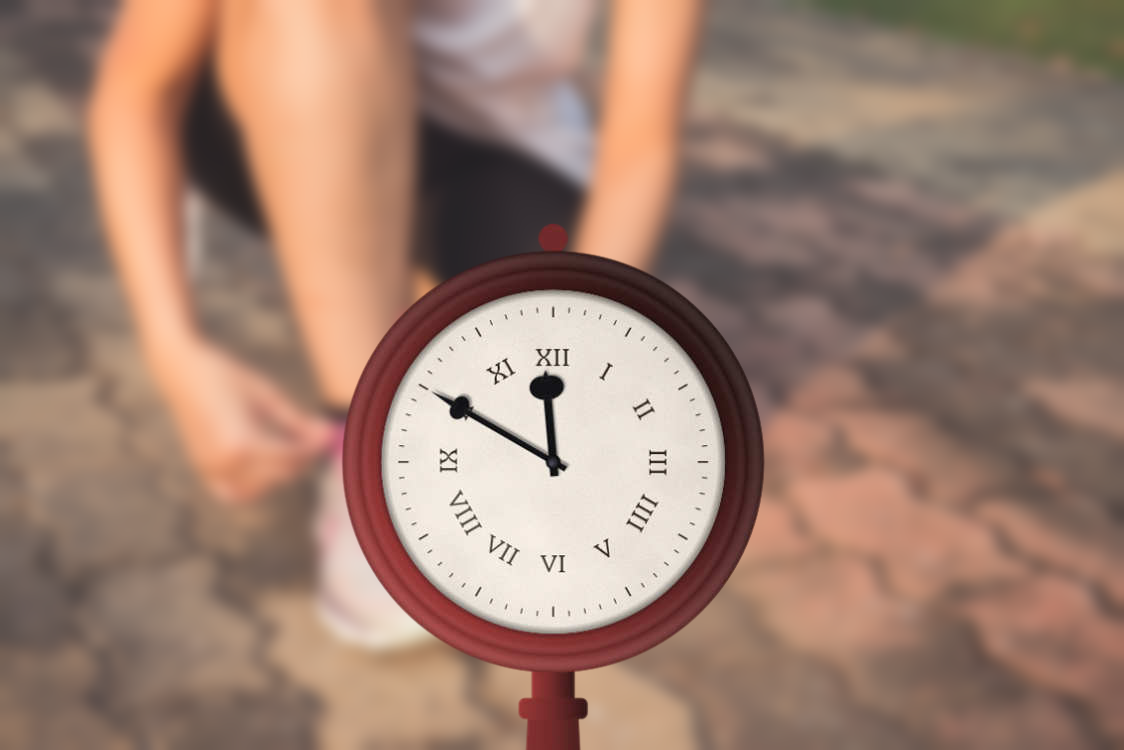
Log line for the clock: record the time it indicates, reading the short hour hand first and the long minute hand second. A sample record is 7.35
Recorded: 11.50
